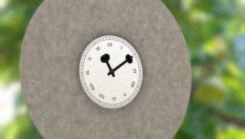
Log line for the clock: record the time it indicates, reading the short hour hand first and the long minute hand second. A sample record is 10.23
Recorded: 11.10
